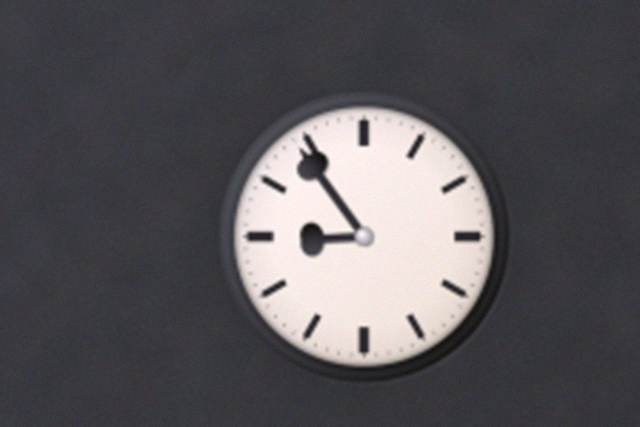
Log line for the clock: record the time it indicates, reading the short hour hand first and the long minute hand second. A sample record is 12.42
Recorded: 8.54
